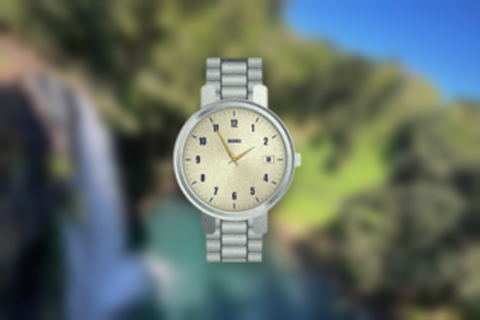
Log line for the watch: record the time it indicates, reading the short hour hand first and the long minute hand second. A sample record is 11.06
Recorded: 1.55
